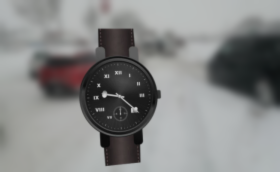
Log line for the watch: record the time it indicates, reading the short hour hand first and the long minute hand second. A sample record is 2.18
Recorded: 9.22
